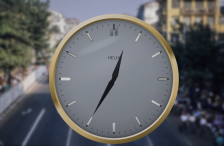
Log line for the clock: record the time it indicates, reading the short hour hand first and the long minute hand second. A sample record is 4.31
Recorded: 12.35
